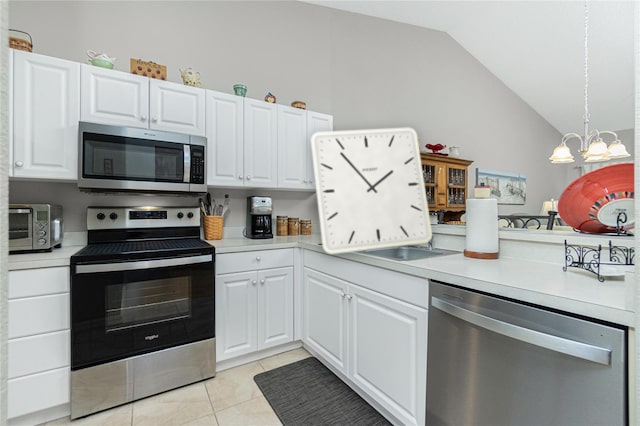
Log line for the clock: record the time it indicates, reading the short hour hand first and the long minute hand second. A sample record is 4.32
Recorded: 1.54
